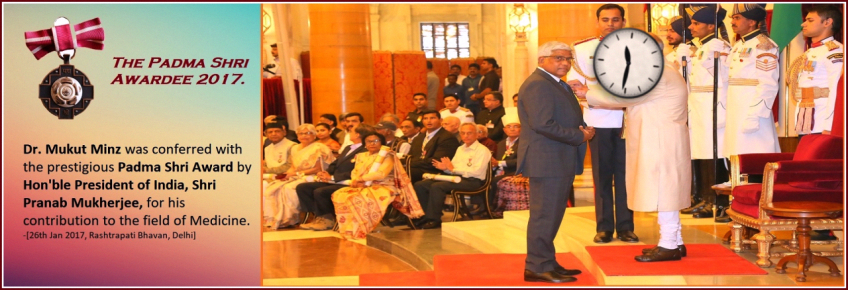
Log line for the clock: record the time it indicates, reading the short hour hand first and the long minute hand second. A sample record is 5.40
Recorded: 11.31
